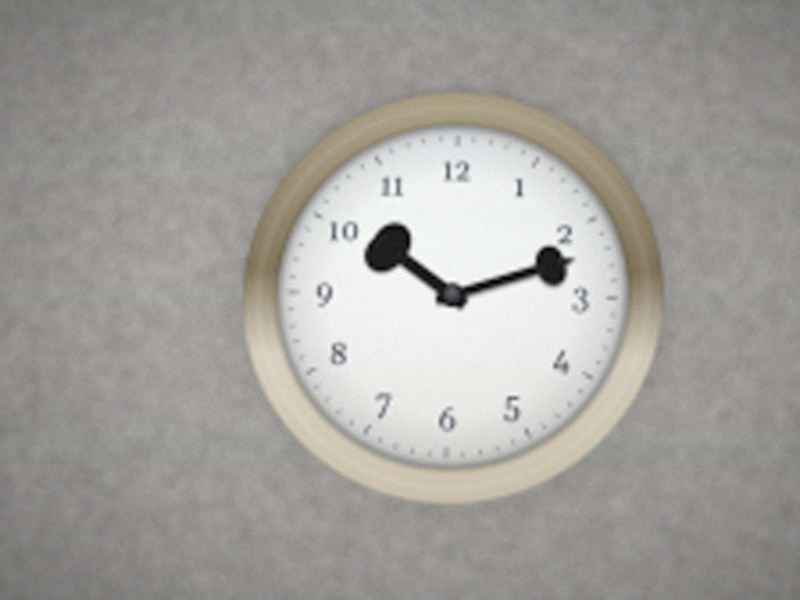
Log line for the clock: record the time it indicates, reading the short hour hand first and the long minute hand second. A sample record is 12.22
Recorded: 10.12
